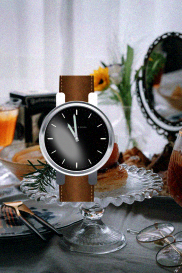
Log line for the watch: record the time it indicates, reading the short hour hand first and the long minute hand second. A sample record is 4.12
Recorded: 10.59
